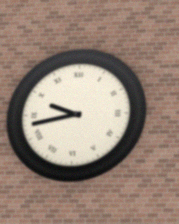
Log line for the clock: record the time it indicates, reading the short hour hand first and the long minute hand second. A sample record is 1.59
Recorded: 9.43
